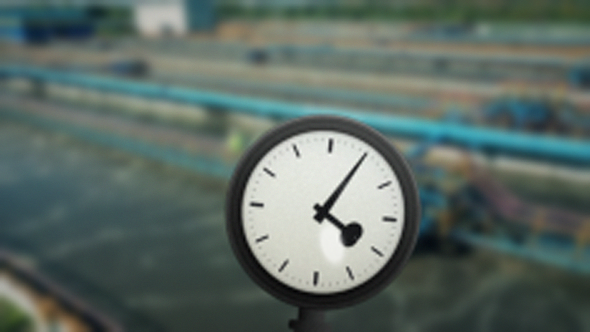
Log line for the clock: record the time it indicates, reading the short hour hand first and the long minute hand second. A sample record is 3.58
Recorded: 4.05
